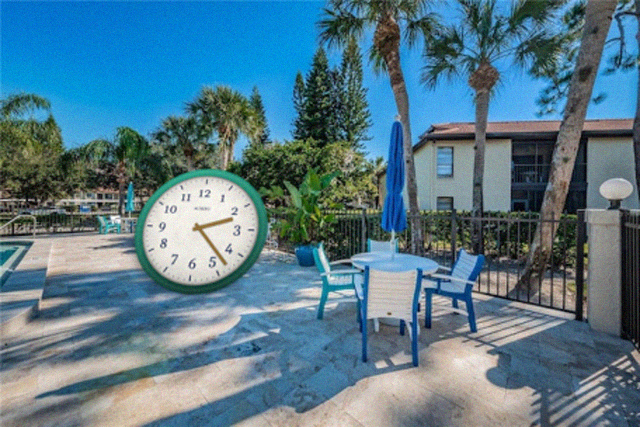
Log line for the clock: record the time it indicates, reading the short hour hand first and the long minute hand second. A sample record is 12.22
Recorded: 2.23
